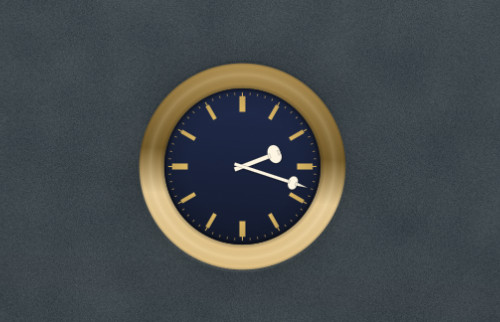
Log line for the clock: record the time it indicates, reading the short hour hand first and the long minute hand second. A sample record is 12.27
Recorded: 2.18
